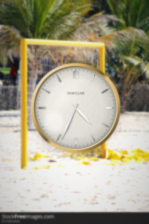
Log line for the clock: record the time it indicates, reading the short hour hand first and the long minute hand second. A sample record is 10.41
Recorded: 4.34
